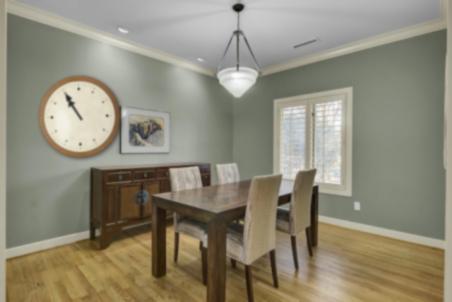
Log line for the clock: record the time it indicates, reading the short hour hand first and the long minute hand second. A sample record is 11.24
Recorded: 10.55
